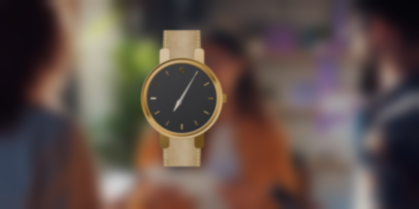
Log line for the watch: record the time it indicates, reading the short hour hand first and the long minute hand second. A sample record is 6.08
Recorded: 7.05
